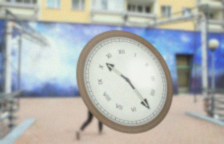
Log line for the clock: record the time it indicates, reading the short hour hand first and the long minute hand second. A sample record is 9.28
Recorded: 10.25
